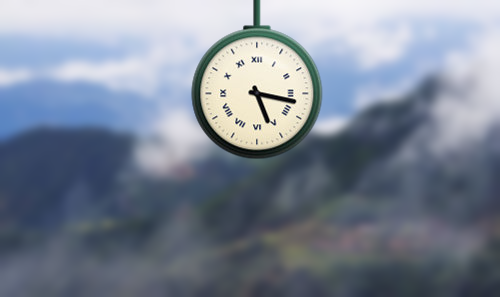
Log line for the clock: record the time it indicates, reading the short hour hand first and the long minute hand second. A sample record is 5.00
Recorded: 5.17
